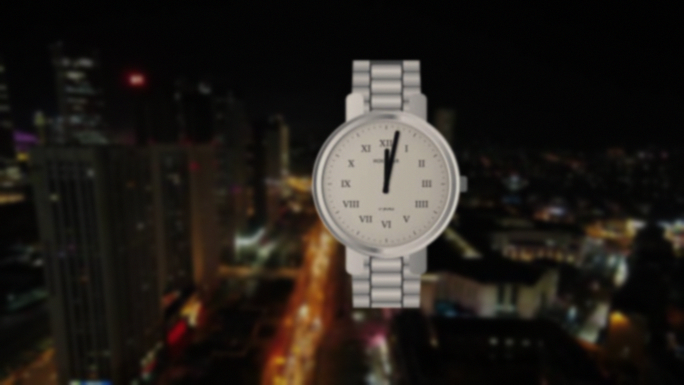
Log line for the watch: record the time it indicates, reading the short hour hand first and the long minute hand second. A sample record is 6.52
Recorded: 12.02
